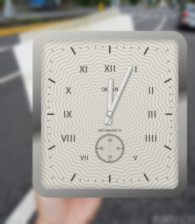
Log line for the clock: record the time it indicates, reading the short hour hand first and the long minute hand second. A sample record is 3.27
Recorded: 12.04
